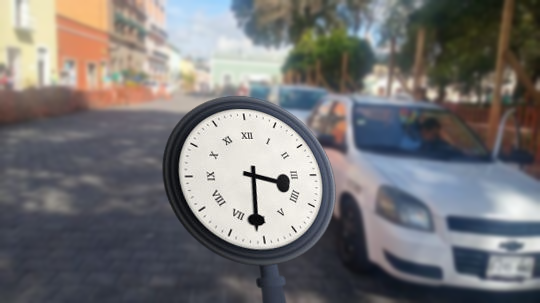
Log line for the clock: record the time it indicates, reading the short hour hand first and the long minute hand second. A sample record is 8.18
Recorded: 3.31
